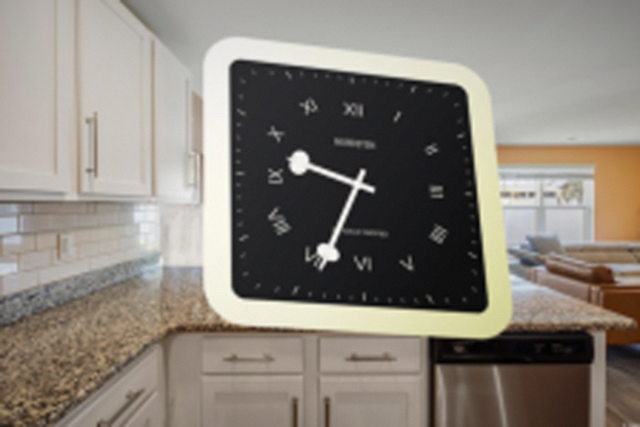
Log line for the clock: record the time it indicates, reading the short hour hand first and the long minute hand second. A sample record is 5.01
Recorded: 9.34
